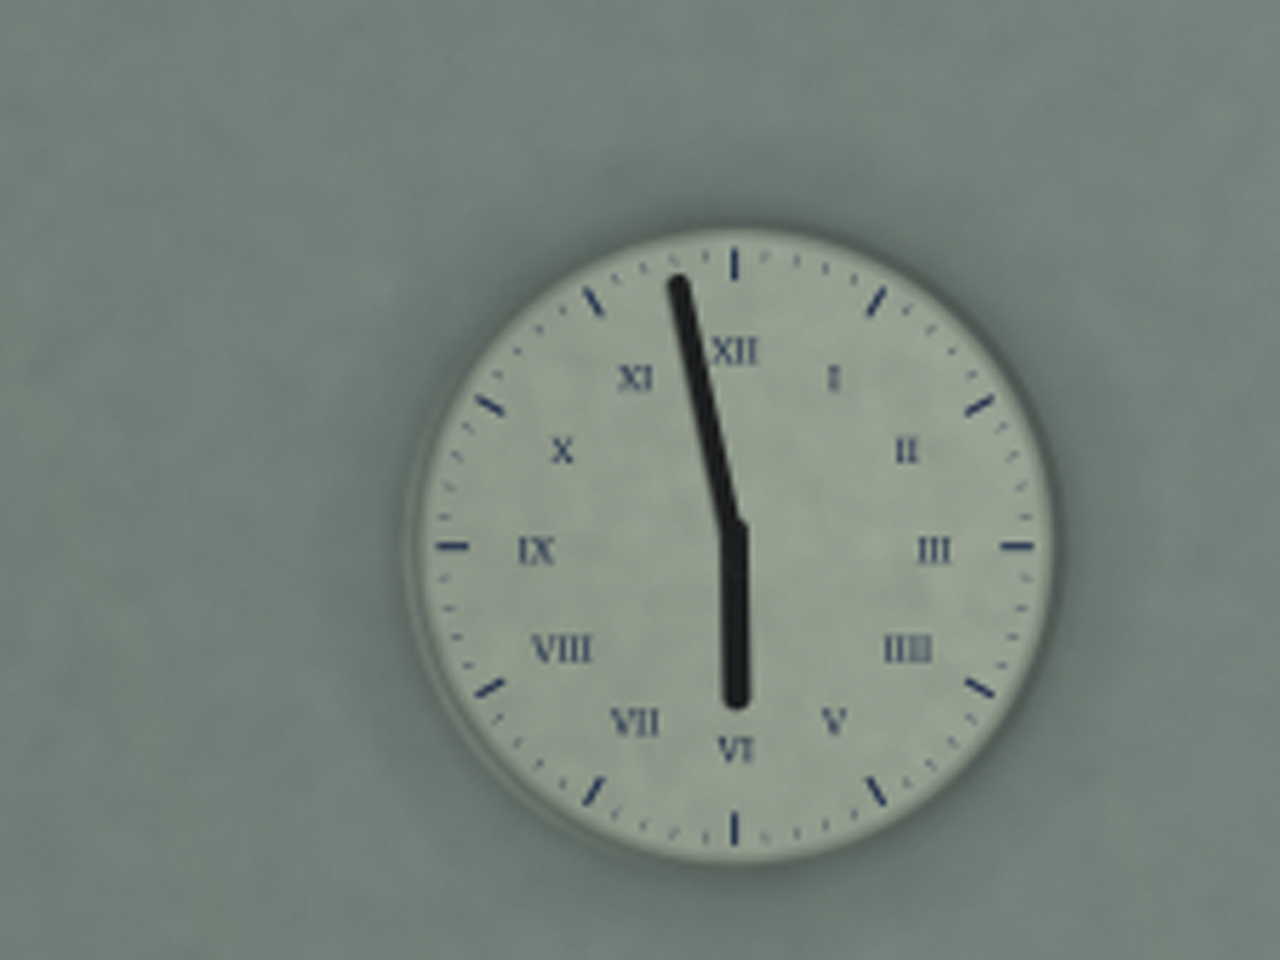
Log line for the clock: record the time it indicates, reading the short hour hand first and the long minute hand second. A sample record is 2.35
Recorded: 5.58
